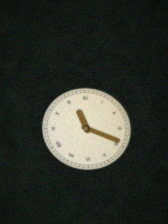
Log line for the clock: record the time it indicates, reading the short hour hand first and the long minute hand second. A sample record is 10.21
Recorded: 11.19
